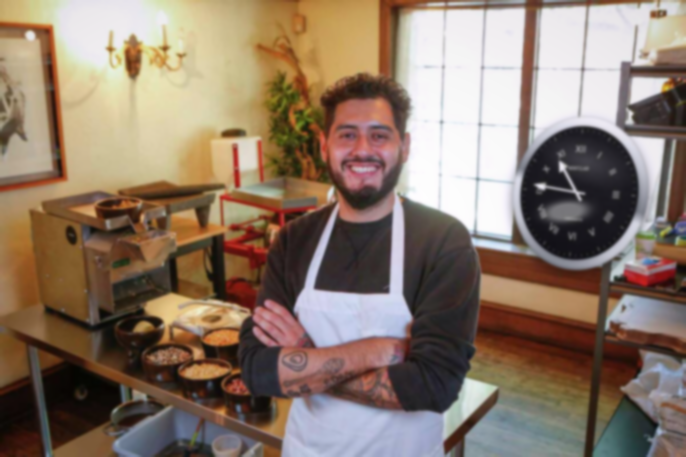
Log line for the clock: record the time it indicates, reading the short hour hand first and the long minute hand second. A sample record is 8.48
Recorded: 10.46
